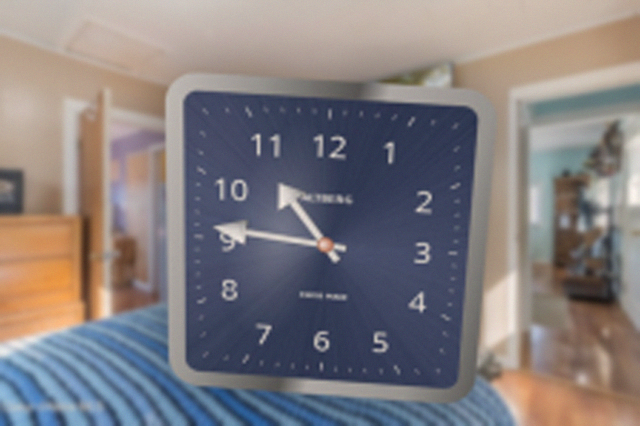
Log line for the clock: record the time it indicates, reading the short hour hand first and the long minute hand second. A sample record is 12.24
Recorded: 10.46
